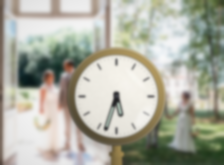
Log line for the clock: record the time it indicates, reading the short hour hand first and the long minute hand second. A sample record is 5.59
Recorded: 5.33
